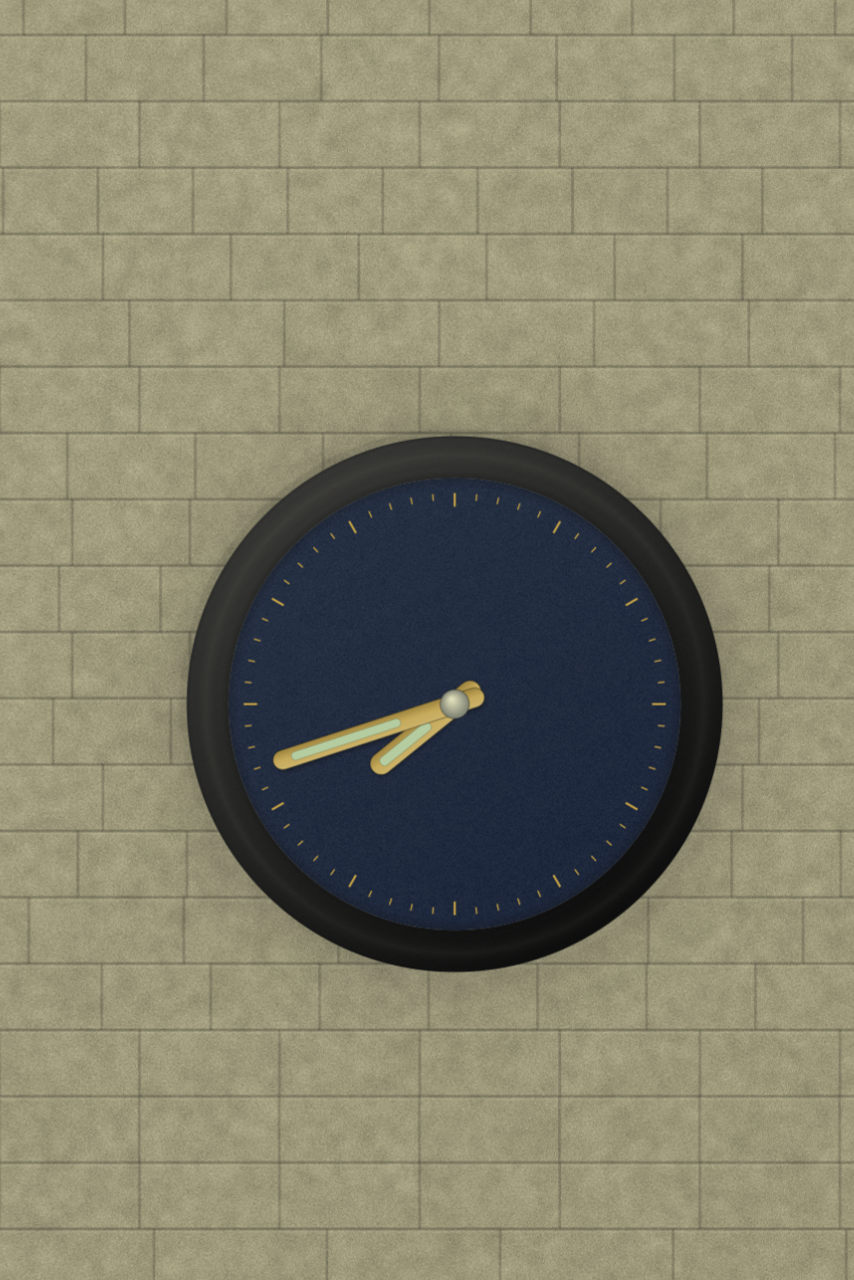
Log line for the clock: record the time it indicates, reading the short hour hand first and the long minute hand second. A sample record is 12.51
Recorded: 7.42
